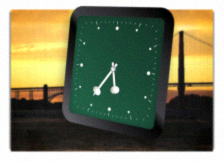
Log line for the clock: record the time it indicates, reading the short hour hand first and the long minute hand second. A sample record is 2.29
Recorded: 5.36
